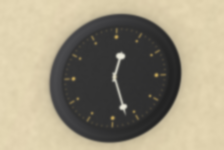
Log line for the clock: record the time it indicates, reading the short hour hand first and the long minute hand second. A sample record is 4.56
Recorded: 12.27
